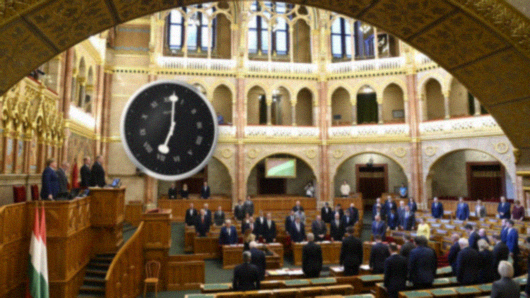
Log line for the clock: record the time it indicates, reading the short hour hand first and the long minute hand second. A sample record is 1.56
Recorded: 7.02
